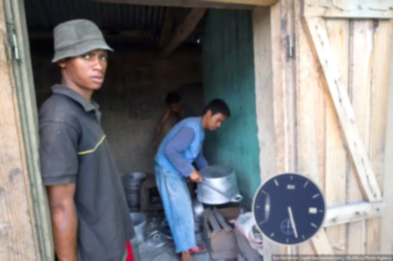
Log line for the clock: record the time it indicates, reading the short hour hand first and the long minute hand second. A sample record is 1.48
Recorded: 5.27
